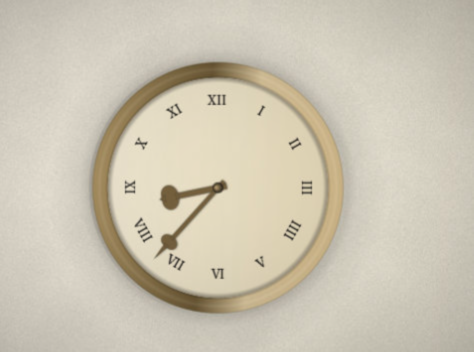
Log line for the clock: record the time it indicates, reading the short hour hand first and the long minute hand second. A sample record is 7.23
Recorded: 8.37
